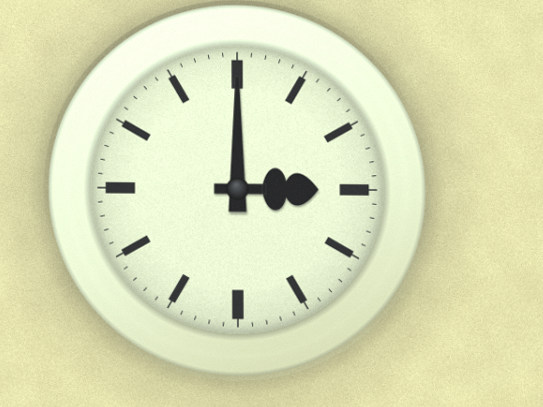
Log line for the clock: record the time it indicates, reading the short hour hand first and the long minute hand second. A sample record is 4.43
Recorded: 3.00
